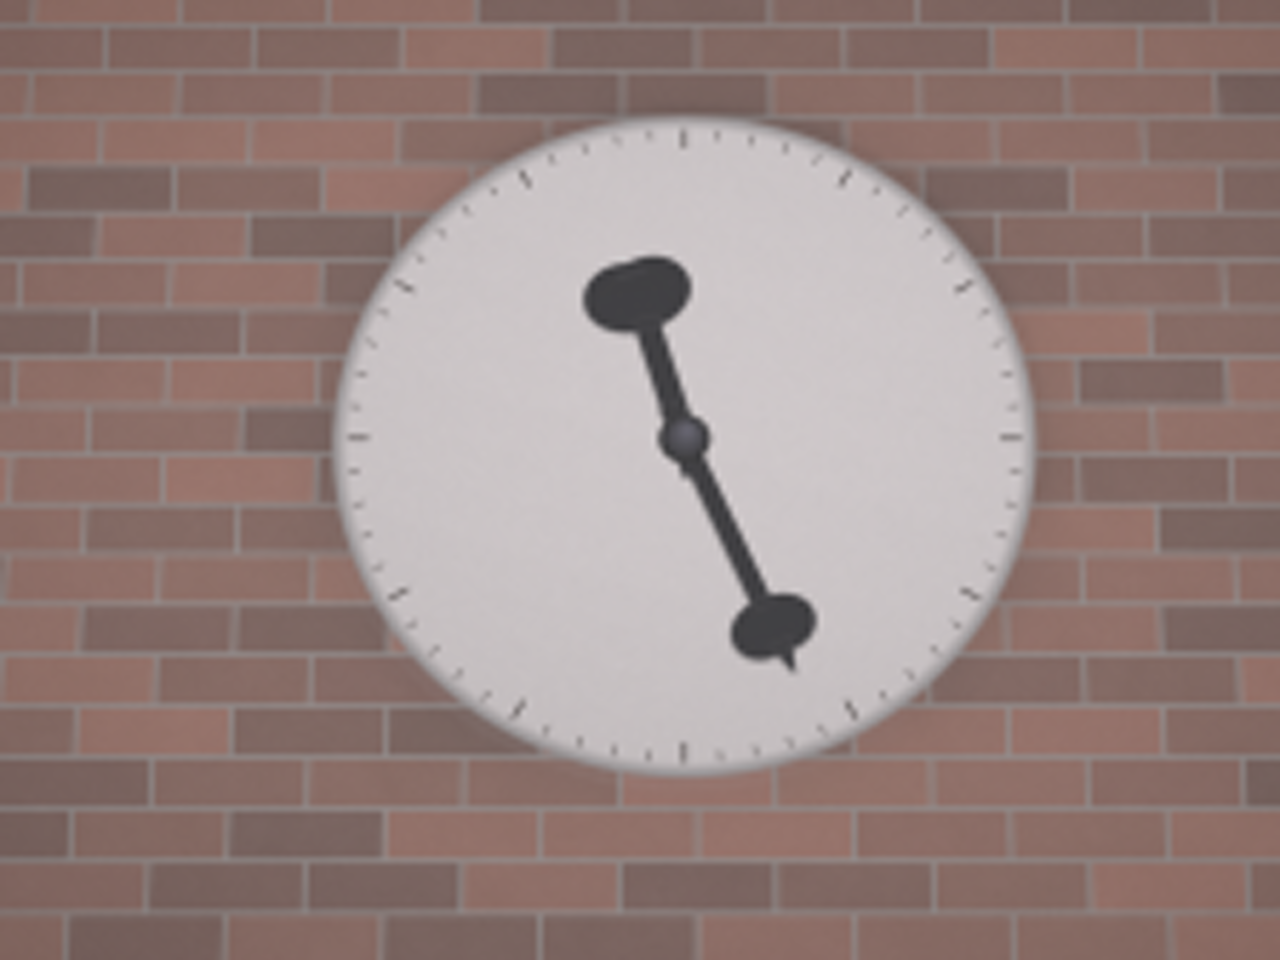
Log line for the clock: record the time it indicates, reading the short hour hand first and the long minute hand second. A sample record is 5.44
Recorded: 11.26
